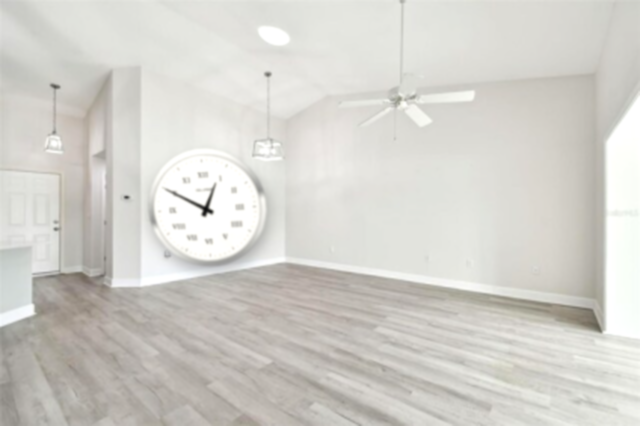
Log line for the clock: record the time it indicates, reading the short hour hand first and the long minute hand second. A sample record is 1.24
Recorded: 12.50
